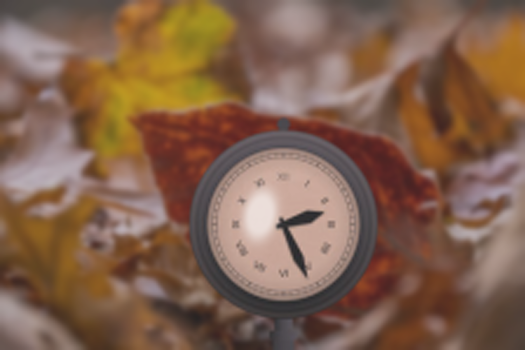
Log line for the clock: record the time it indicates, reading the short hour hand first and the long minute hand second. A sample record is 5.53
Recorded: 2.26
